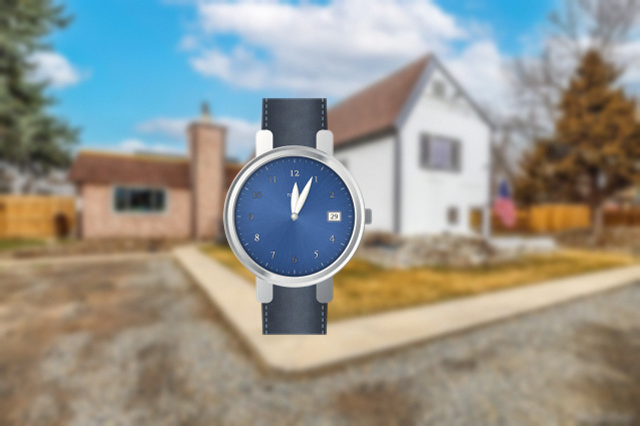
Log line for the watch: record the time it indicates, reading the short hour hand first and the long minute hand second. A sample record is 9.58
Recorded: 12.04
